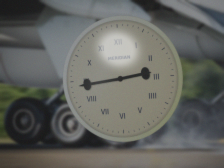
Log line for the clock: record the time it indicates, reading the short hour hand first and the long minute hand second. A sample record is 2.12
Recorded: 2.44
